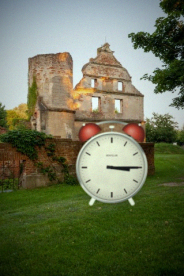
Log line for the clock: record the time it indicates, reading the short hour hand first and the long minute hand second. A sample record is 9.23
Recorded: 3.15
